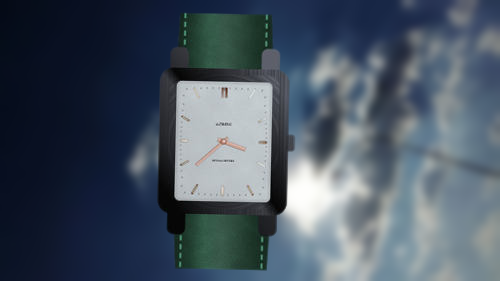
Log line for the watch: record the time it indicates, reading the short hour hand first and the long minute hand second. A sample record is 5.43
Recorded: 3.38
